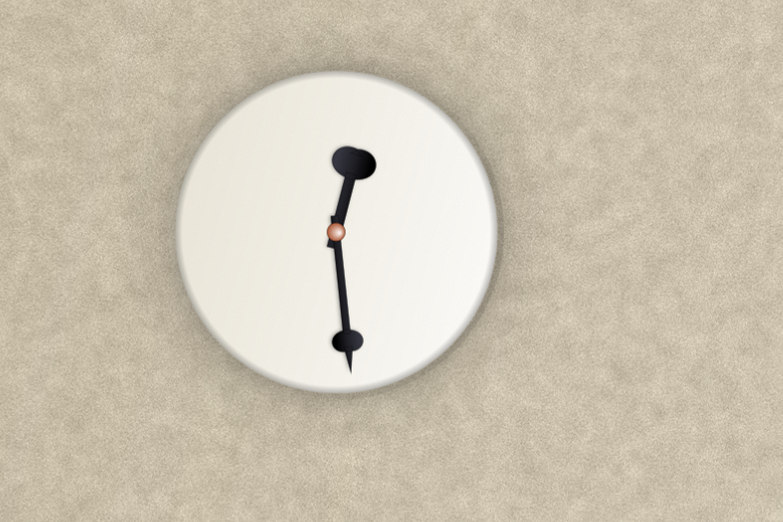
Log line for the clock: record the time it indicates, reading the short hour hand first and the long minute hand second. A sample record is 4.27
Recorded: 12.29
